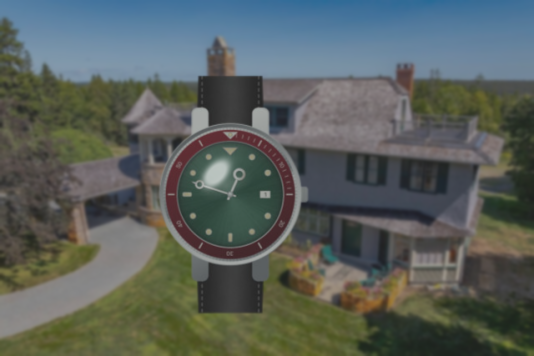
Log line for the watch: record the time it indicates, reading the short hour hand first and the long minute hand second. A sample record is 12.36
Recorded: 12.48
